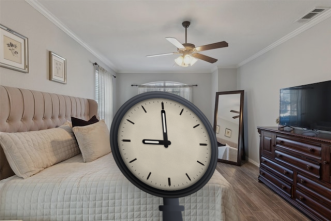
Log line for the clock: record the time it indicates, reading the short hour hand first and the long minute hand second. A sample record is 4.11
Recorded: 9.00
